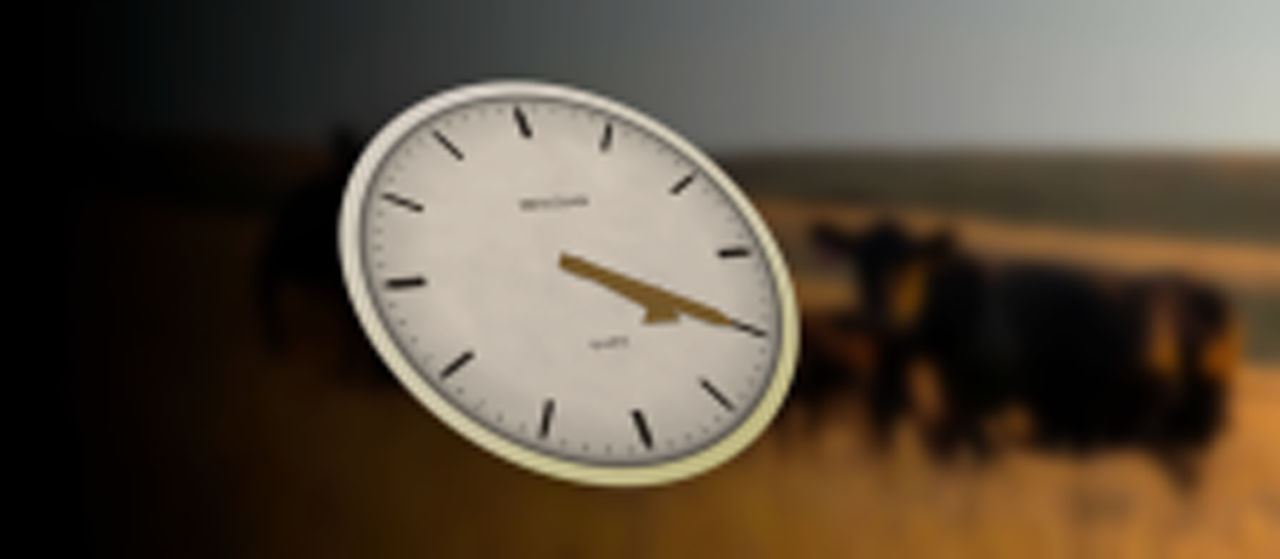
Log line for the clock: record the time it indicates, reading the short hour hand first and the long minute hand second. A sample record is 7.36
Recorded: 4.20
